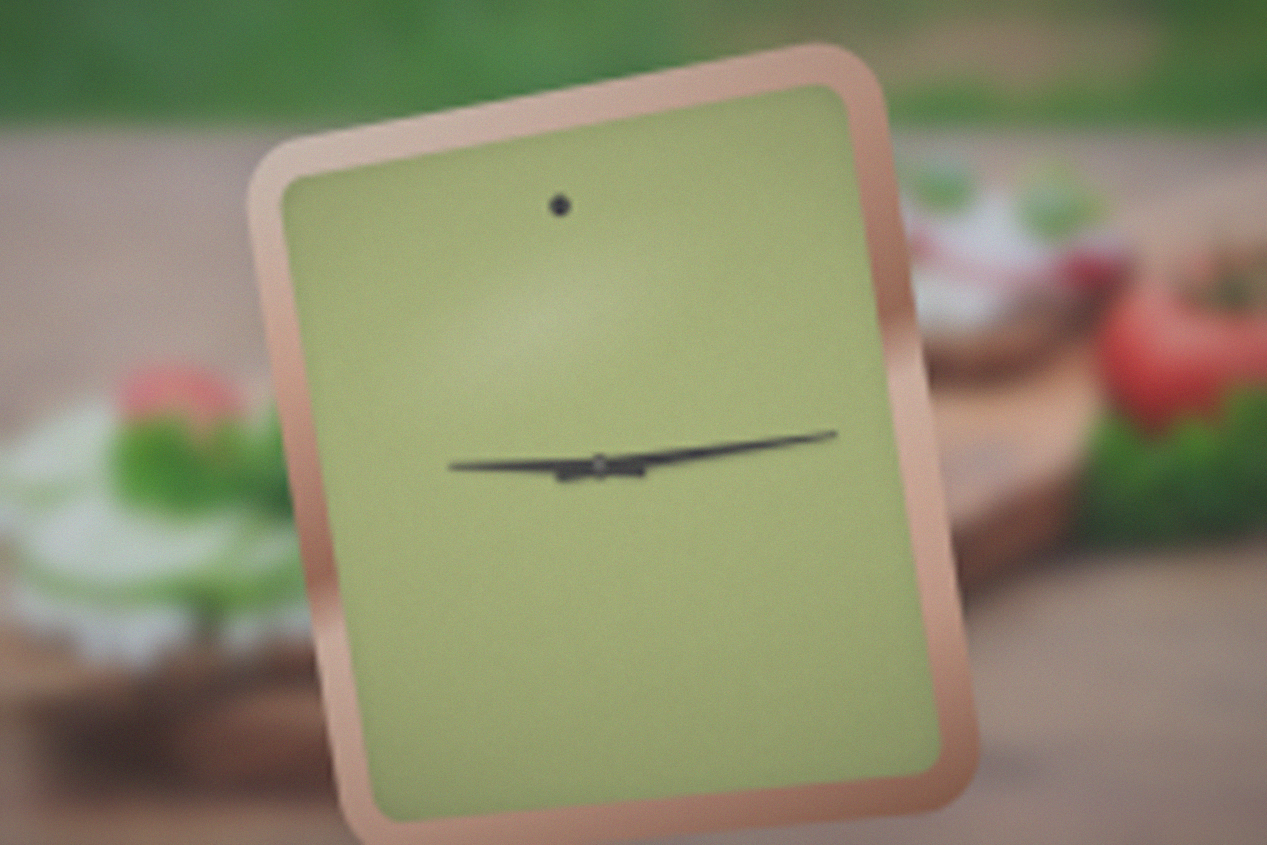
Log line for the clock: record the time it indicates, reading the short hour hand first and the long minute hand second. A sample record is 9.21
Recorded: 9.15
